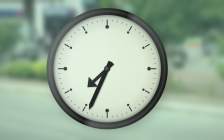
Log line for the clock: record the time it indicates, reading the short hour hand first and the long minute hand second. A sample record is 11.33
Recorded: 7.34
